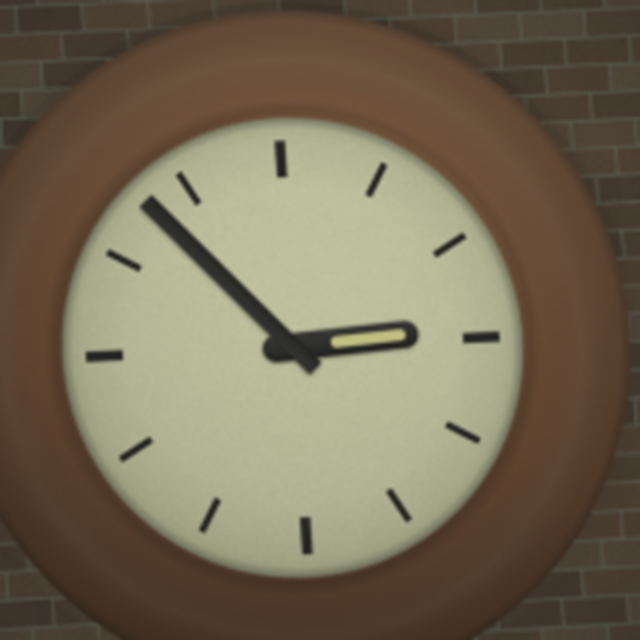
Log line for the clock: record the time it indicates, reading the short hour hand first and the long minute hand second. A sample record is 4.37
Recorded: 2.53
